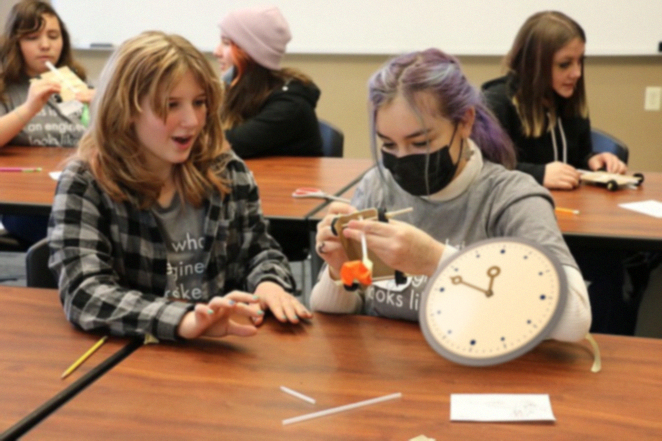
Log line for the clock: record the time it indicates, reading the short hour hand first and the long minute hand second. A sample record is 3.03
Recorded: 11.48
